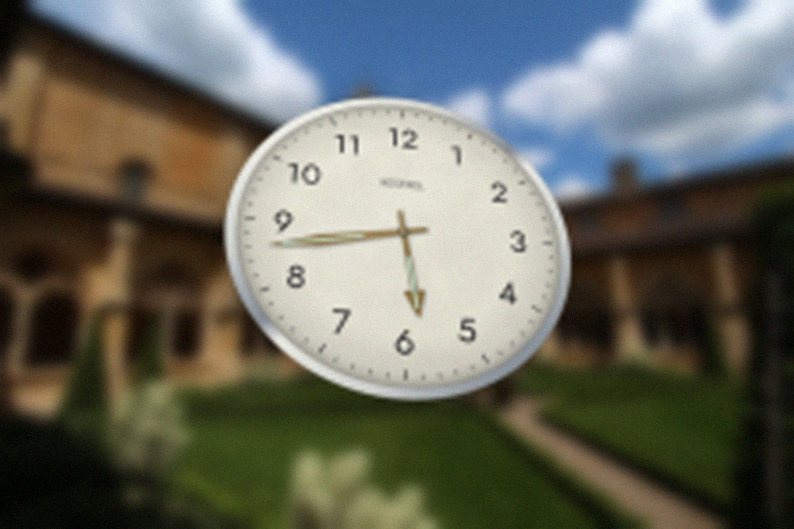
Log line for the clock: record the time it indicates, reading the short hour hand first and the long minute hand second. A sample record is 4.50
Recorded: 5.43
